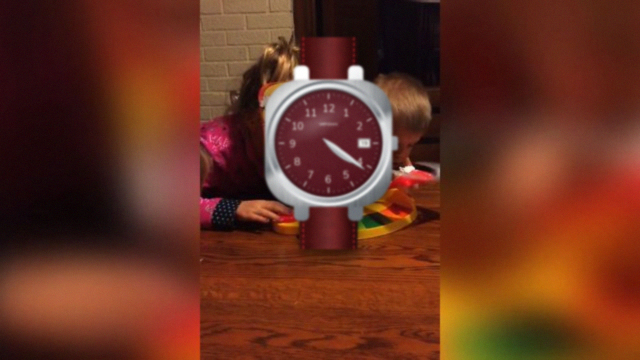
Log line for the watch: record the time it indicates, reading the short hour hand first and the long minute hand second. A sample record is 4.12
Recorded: 4.21
